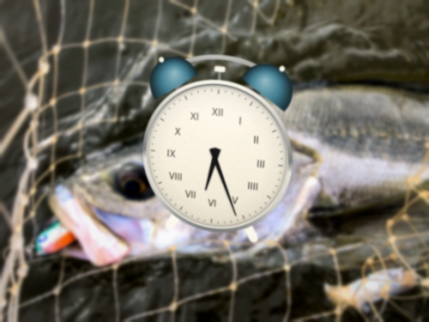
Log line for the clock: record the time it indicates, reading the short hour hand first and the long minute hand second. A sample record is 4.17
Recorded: 6.26
